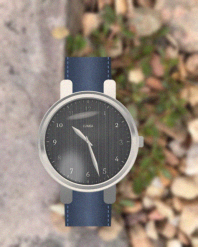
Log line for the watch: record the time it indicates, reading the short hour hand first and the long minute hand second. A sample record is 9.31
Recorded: 10.27
